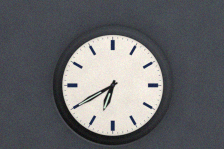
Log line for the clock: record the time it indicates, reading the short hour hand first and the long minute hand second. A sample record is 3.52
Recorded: 6.40
